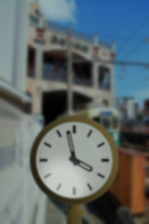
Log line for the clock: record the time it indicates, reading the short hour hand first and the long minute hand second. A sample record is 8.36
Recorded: 3.58
